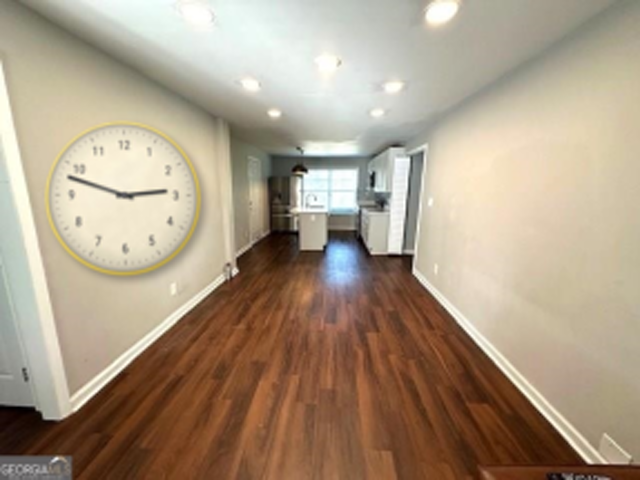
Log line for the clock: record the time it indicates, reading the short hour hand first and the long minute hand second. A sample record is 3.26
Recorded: 2.48
